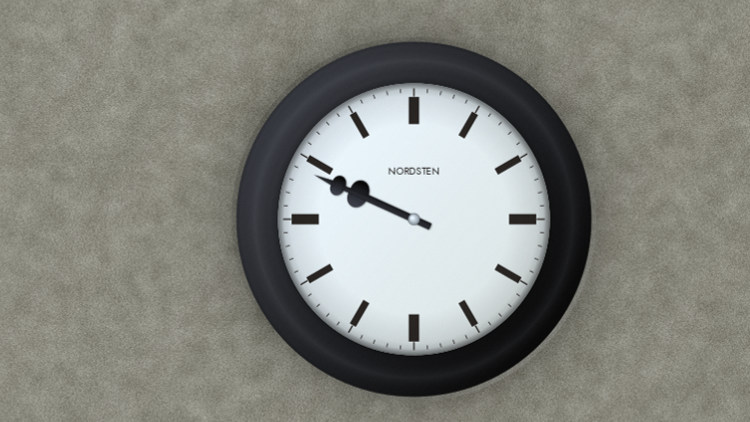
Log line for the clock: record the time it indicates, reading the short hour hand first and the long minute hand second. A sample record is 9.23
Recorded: 9.49
